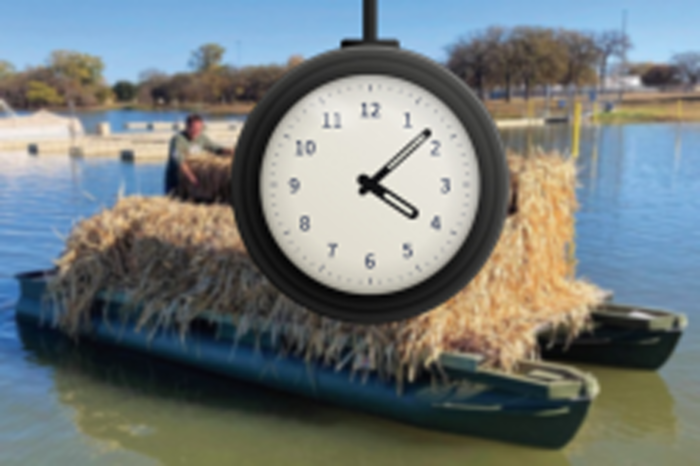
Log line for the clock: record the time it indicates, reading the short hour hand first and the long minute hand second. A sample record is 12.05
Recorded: 4.08
